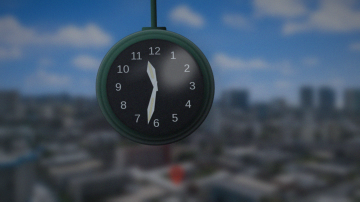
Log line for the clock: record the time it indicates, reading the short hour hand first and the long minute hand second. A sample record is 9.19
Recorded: 11.32
